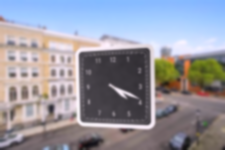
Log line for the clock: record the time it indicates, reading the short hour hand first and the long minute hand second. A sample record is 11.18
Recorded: 4.19
